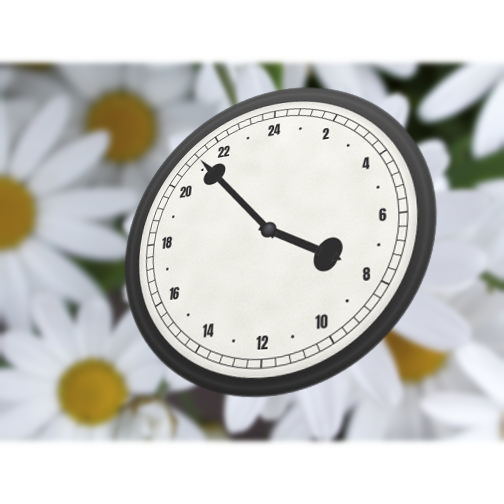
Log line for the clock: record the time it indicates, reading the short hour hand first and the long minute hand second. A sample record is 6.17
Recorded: 7.53
